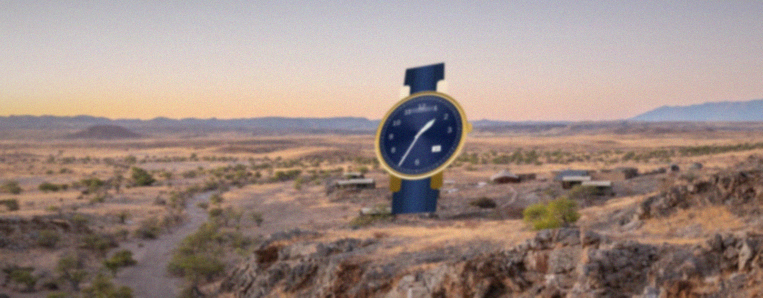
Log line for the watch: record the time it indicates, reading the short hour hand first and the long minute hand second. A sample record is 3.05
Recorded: 1.35
